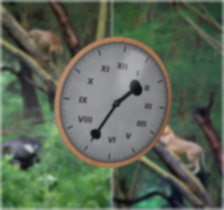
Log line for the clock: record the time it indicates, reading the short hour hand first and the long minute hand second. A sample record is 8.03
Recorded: 1.35
